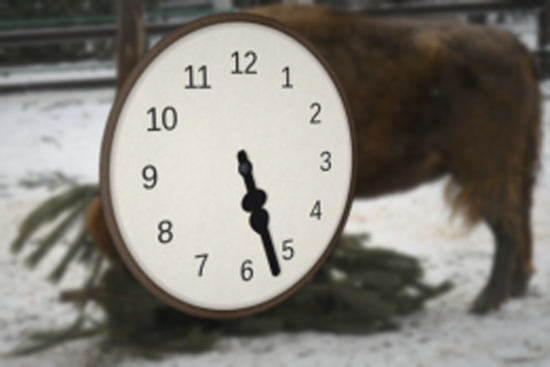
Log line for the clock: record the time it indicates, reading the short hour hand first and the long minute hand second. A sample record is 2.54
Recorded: 5.27
